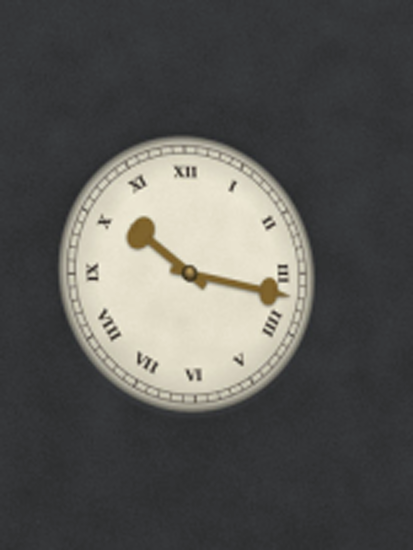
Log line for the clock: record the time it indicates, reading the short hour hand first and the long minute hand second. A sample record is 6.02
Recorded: 10.17
